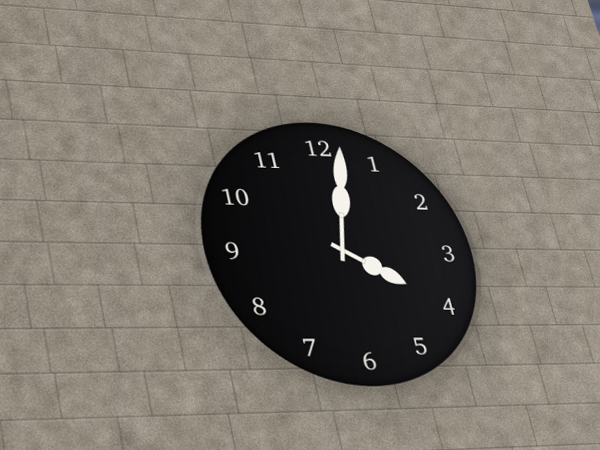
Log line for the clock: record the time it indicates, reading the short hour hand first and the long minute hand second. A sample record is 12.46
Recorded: 4.02
